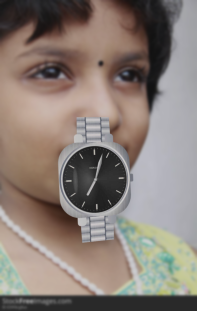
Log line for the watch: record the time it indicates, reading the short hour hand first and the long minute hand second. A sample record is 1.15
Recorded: 7.03
